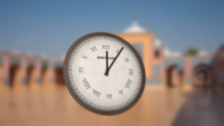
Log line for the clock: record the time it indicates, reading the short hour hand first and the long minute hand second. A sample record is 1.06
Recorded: 12.06
